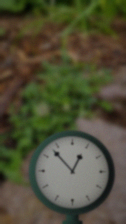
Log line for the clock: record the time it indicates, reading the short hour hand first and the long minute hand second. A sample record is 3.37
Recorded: 12.53
